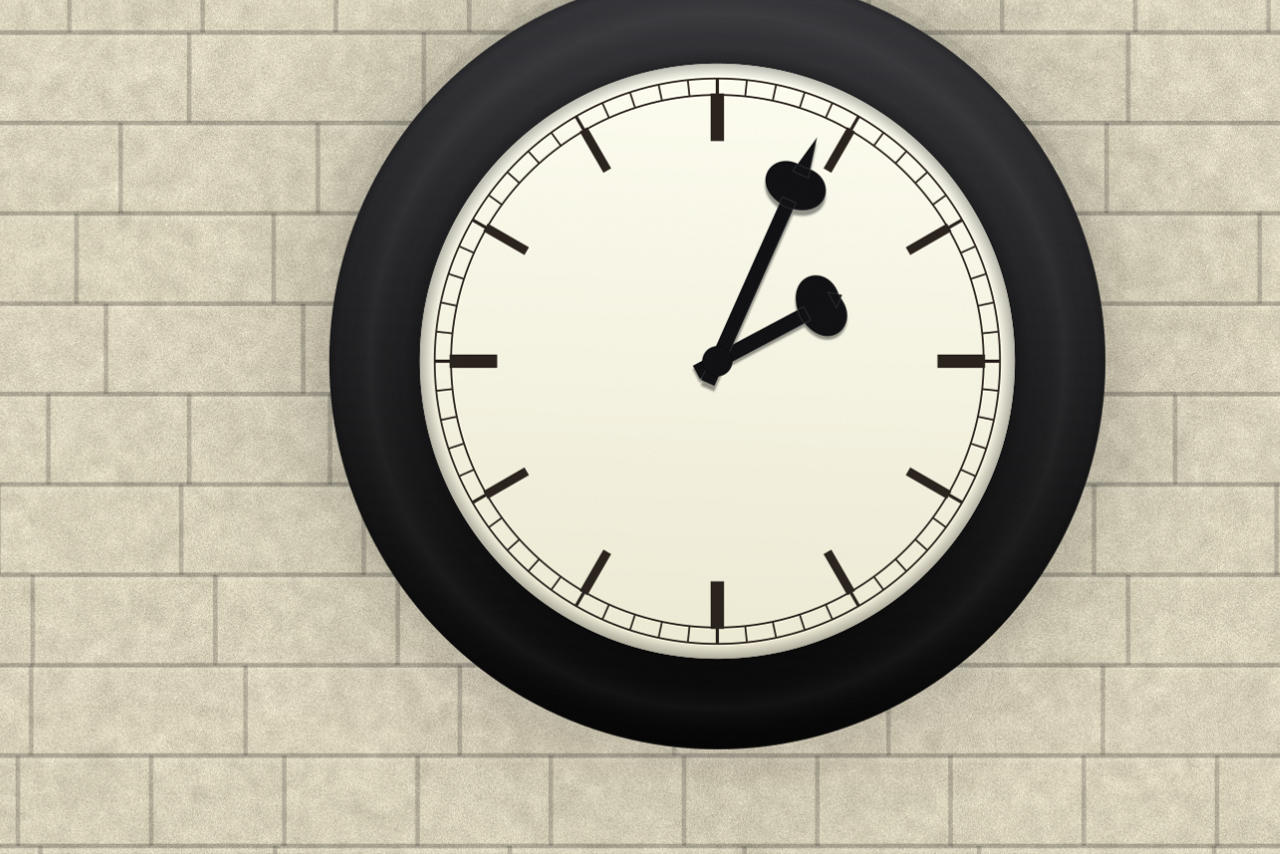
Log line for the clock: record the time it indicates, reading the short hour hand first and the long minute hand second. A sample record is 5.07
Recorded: 2.04
